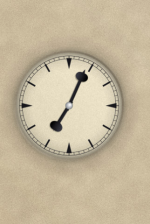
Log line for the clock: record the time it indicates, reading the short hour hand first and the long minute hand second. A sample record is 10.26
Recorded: 7.04
